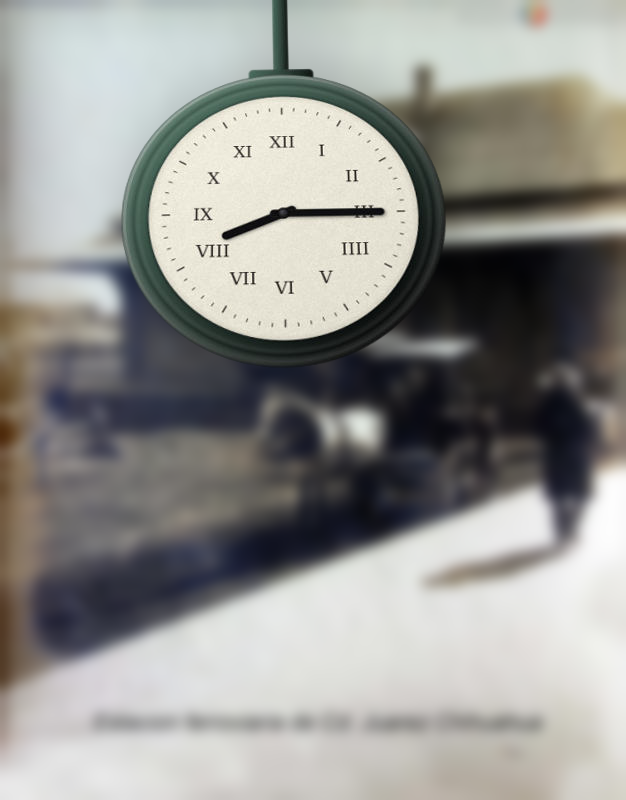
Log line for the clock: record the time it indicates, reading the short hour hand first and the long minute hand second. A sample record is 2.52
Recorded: 8.15
